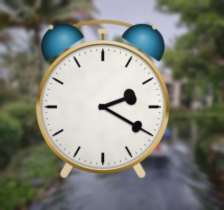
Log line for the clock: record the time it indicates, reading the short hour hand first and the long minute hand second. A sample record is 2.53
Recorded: 2.20
